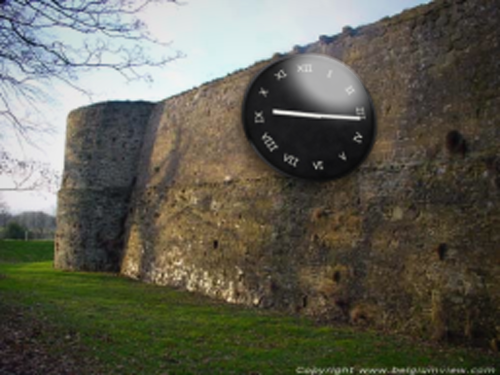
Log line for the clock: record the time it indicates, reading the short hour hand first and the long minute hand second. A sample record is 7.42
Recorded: 9.16
